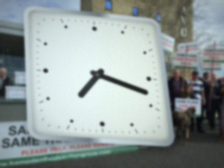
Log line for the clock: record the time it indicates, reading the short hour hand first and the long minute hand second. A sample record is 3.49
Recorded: 7.18
